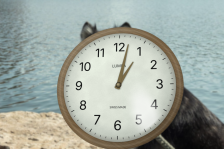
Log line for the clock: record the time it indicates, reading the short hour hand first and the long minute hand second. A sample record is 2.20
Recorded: 1.02
